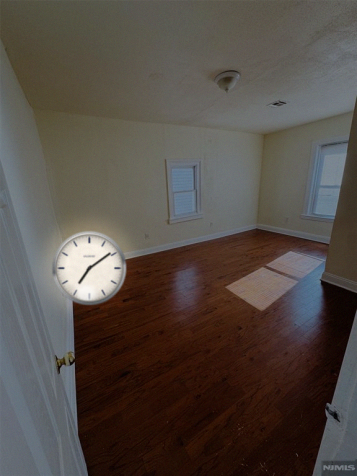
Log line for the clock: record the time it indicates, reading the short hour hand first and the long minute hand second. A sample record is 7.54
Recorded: 7.09
